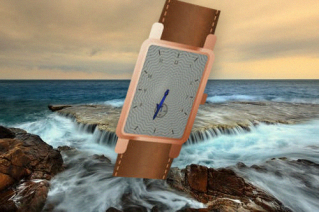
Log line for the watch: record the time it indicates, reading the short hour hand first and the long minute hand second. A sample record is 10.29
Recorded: 6.32
